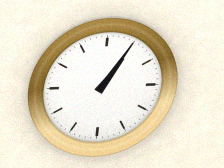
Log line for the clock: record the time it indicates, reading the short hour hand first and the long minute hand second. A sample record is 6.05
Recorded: 1.05
